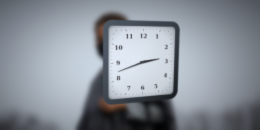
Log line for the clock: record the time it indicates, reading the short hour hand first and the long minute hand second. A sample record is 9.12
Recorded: 2.42
